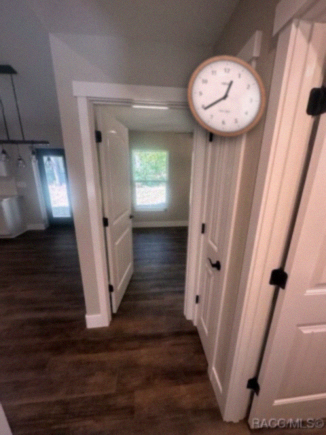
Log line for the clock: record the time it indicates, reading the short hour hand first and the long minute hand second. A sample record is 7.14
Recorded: 12.39
